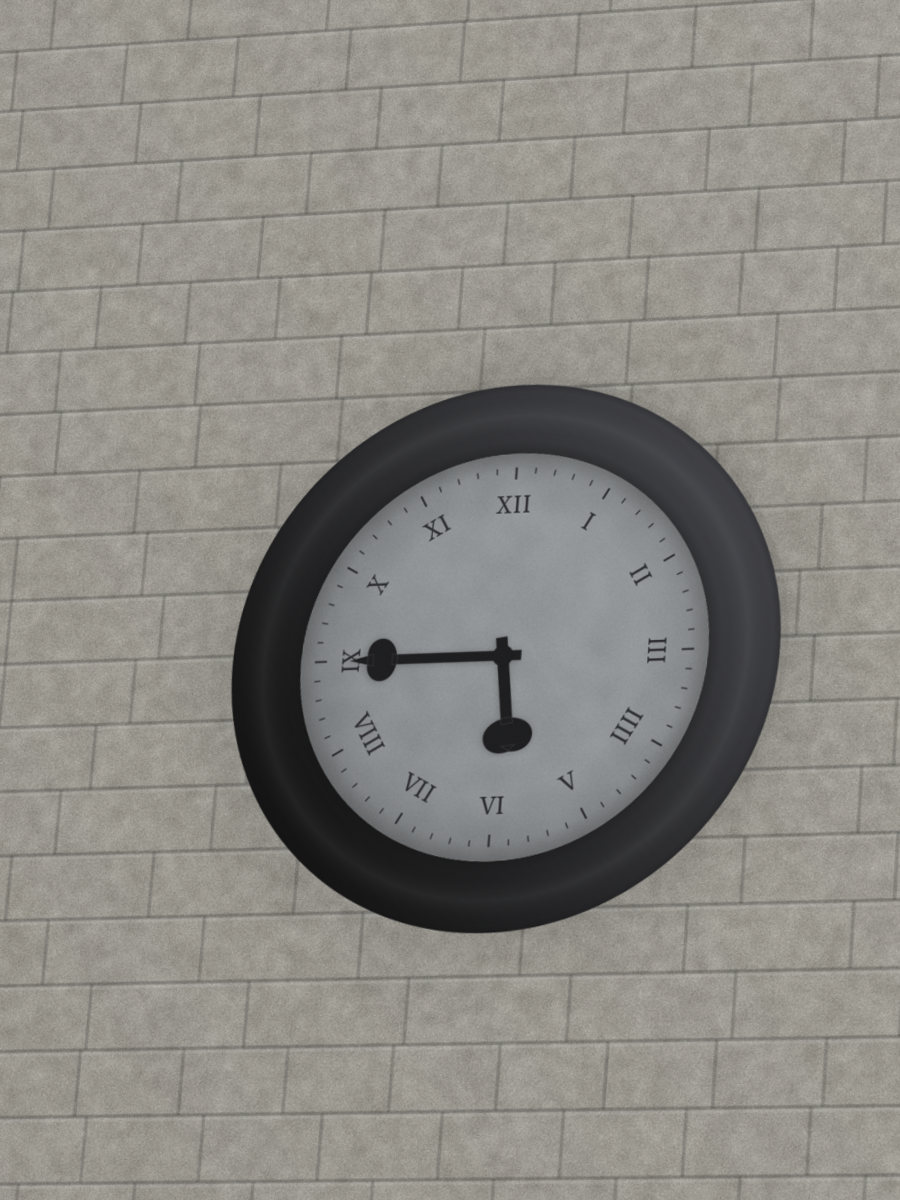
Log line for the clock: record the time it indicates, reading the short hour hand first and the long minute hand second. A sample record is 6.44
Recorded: 5.45
